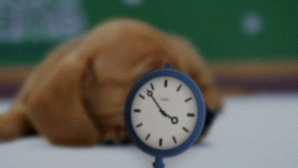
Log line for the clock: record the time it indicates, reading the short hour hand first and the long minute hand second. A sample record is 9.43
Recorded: 3.53
